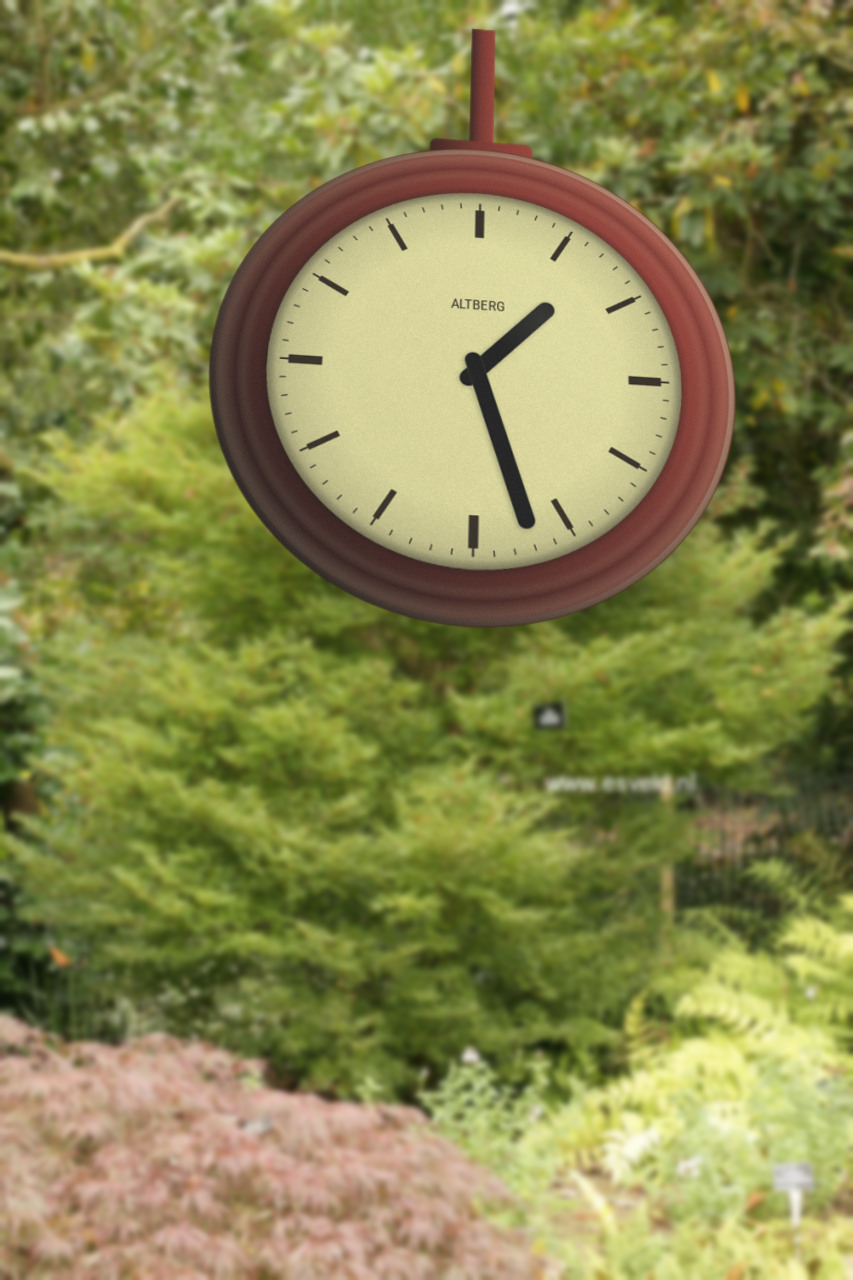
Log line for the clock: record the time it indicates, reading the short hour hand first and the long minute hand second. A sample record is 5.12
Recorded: 1.27
